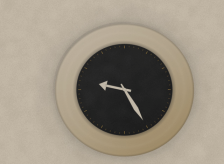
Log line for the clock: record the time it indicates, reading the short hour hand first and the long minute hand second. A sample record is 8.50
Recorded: 9.25
